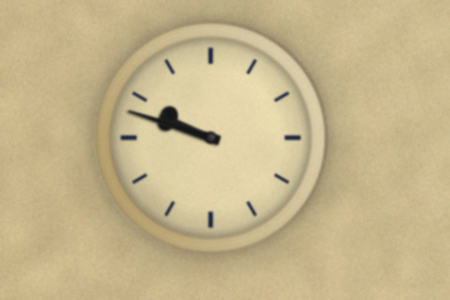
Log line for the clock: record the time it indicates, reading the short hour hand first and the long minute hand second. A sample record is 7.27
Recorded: 9.48
